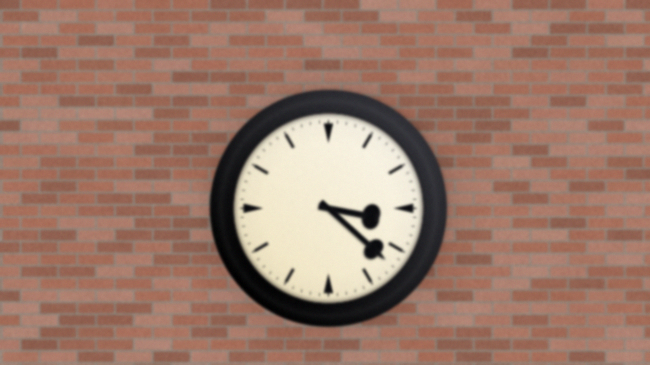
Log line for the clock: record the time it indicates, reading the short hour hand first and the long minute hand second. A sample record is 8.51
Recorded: 3.22
